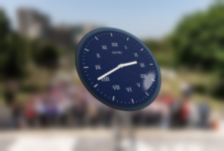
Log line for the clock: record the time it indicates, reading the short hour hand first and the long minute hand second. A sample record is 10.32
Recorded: 2.41
